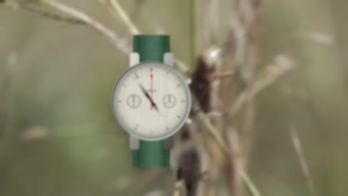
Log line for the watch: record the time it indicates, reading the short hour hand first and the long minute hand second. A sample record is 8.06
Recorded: 4.54
